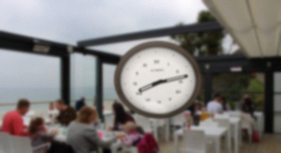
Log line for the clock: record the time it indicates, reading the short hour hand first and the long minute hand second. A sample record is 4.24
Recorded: 8.13
